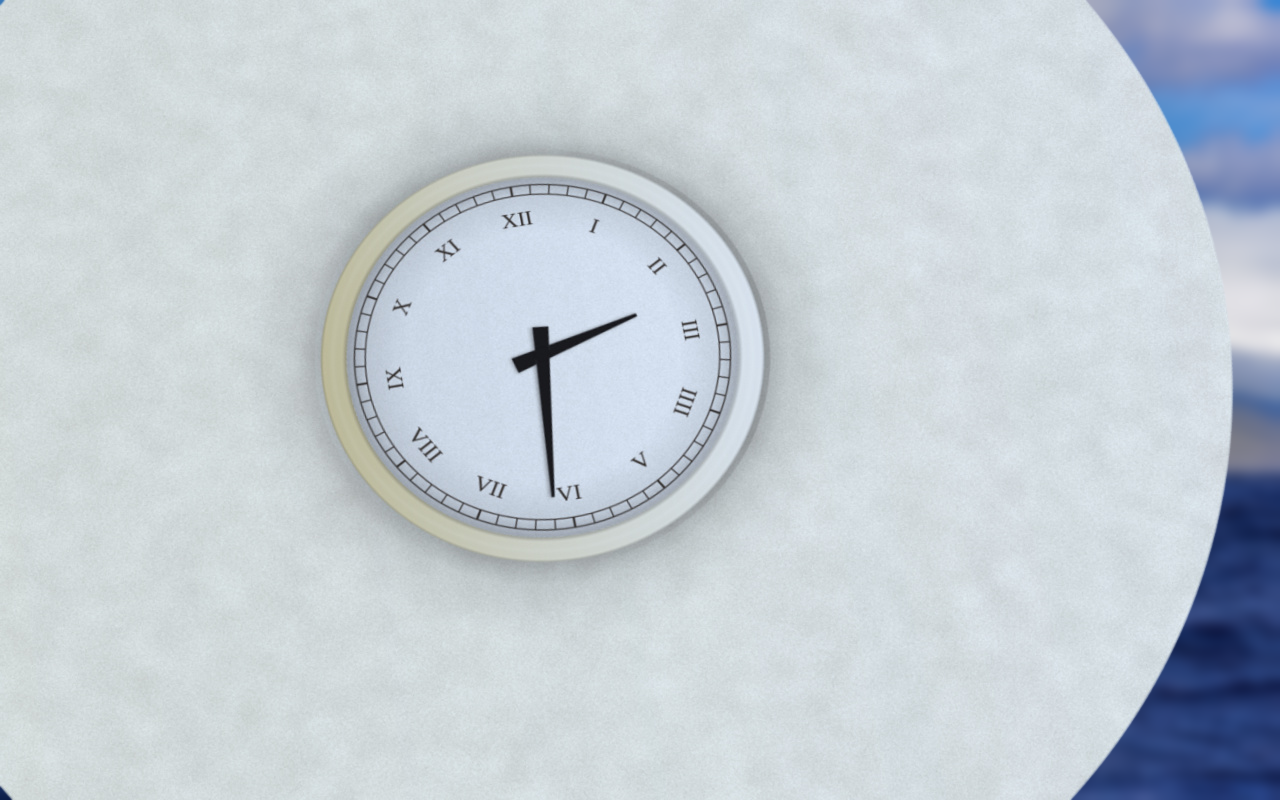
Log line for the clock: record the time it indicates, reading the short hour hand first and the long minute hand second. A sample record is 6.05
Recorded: 2.31
